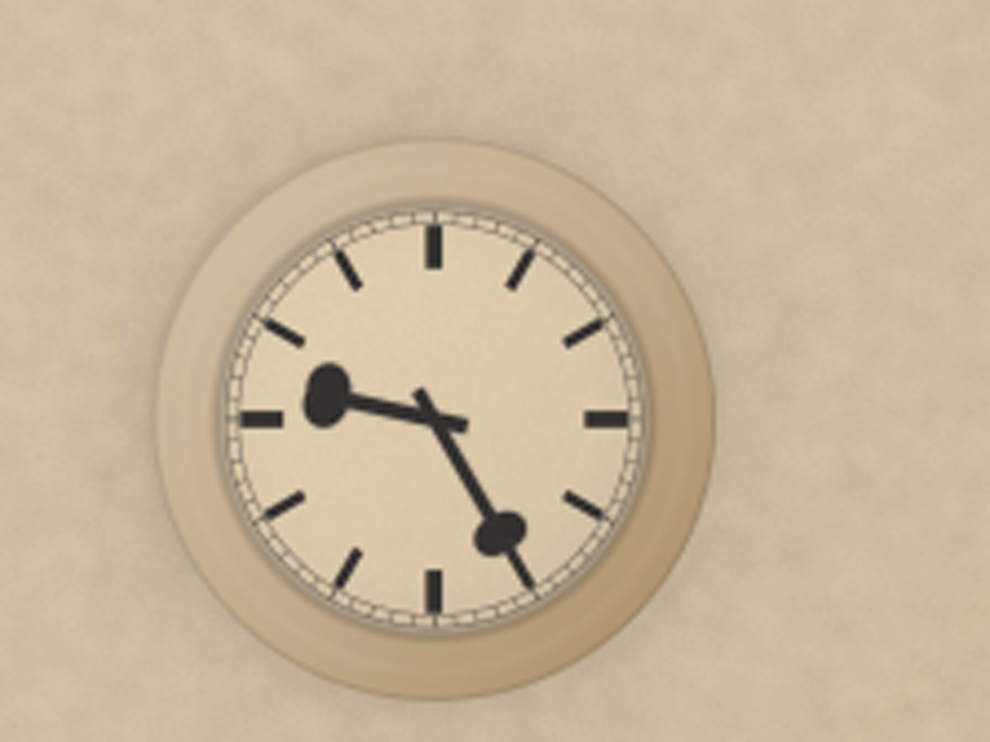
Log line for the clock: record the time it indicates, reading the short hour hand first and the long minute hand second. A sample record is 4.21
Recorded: 9.25
